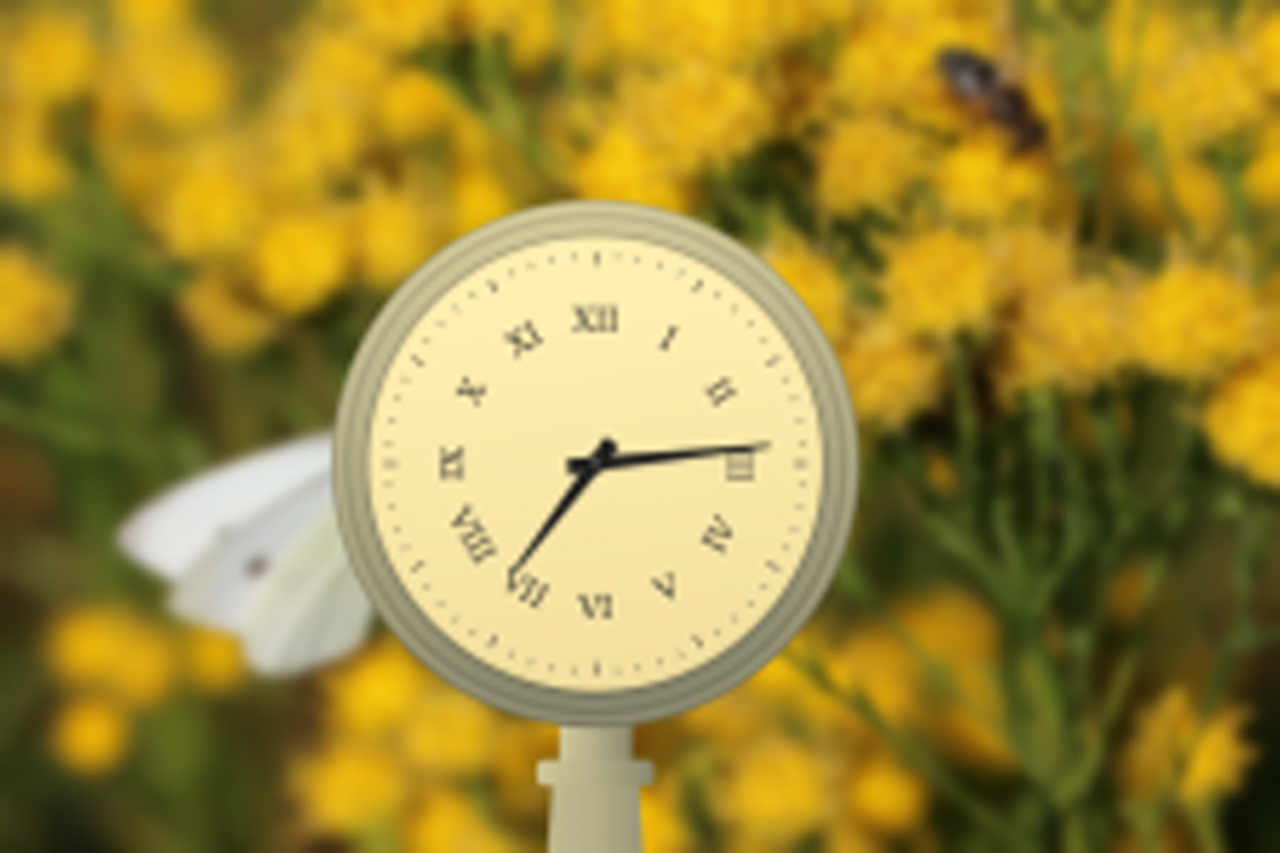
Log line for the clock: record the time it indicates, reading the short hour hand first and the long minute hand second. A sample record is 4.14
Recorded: 7.14
